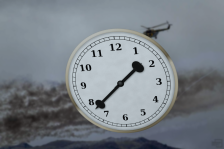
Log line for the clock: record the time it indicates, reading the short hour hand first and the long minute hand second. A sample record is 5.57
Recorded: 1.38
